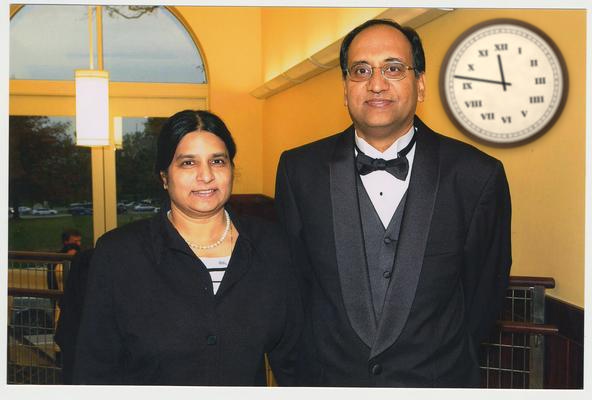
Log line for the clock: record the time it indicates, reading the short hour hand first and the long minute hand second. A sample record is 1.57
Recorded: 11.47
